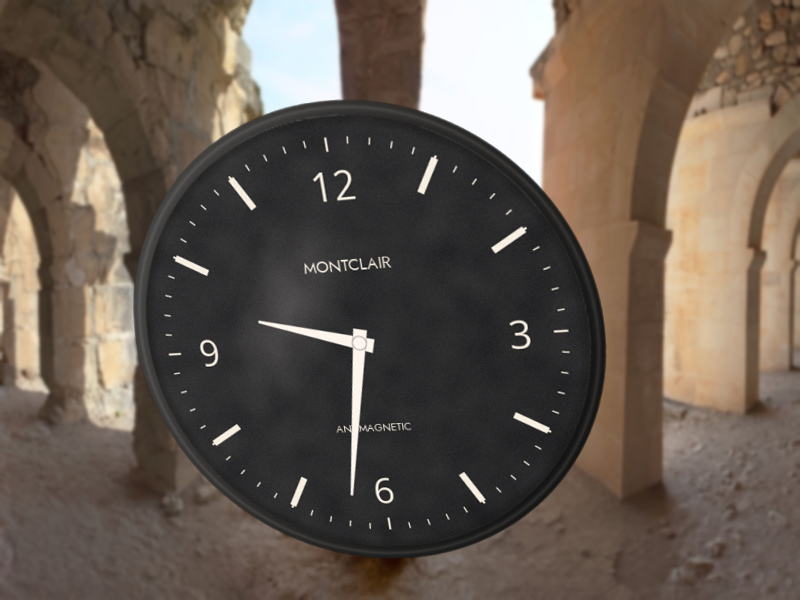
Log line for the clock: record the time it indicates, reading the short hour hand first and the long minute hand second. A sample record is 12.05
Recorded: 9.32
